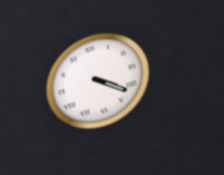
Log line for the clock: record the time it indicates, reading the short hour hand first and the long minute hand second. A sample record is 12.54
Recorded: 4.22
